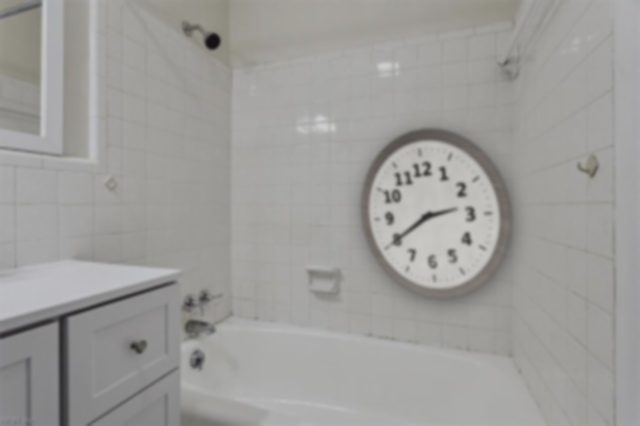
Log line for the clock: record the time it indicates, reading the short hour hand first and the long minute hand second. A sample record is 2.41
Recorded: 2.40
